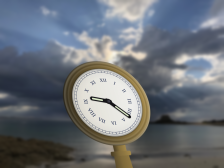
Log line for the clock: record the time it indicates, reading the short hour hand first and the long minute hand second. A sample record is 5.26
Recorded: 9.22
